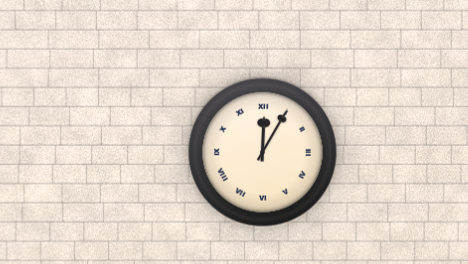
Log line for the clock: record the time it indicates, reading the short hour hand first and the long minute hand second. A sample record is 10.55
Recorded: 12.05
